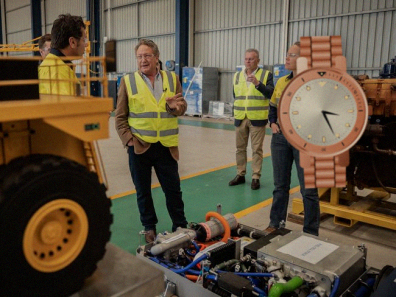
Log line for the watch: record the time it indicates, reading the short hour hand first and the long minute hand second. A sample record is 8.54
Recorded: 3.26
